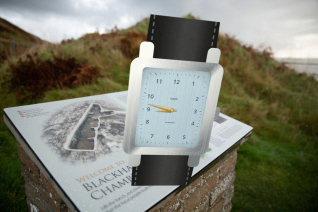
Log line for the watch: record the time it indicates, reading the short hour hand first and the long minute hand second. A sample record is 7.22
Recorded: 8.47
